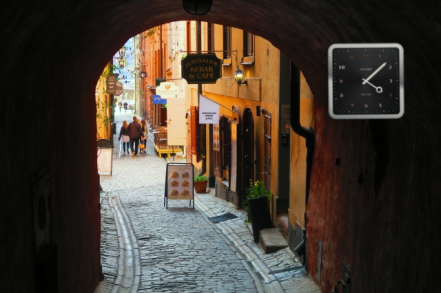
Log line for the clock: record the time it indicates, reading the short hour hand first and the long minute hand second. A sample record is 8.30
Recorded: 4.08
